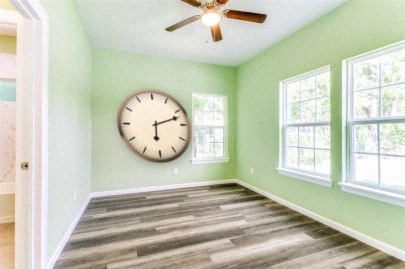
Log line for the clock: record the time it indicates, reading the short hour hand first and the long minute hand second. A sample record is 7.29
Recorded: 6.12
